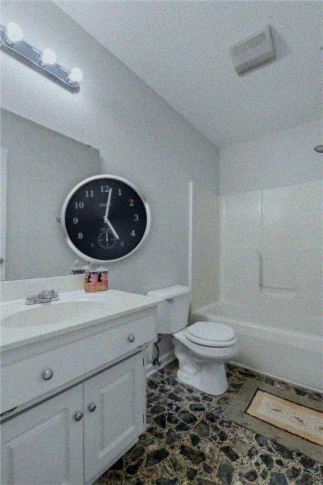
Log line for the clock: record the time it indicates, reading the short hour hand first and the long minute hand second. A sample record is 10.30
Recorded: 5.02
